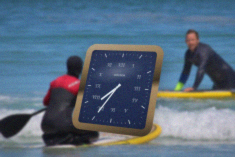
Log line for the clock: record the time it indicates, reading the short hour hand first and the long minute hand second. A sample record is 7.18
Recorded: 7.35
